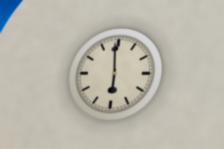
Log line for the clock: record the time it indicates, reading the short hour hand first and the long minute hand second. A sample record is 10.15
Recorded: 5.59
